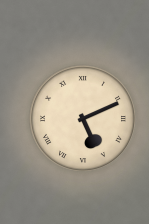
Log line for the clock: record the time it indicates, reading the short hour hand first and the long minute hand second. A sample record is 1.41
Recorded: 5.11
